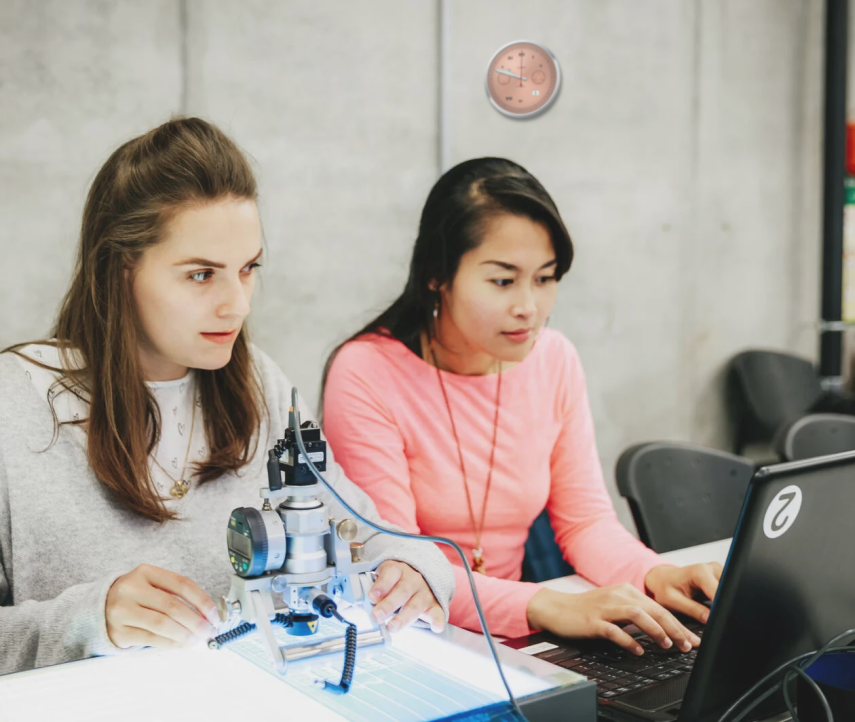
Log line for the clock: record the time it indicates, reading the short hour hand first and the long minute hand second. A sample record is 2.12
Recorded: 9.48
